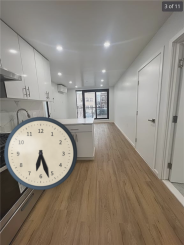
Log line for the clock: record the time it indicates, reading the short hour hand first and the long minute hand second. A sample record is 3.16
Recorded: 6.27
